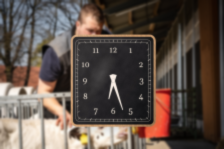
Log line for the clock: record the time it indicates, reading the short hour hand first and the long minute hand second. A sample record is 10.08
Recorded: 6.27
